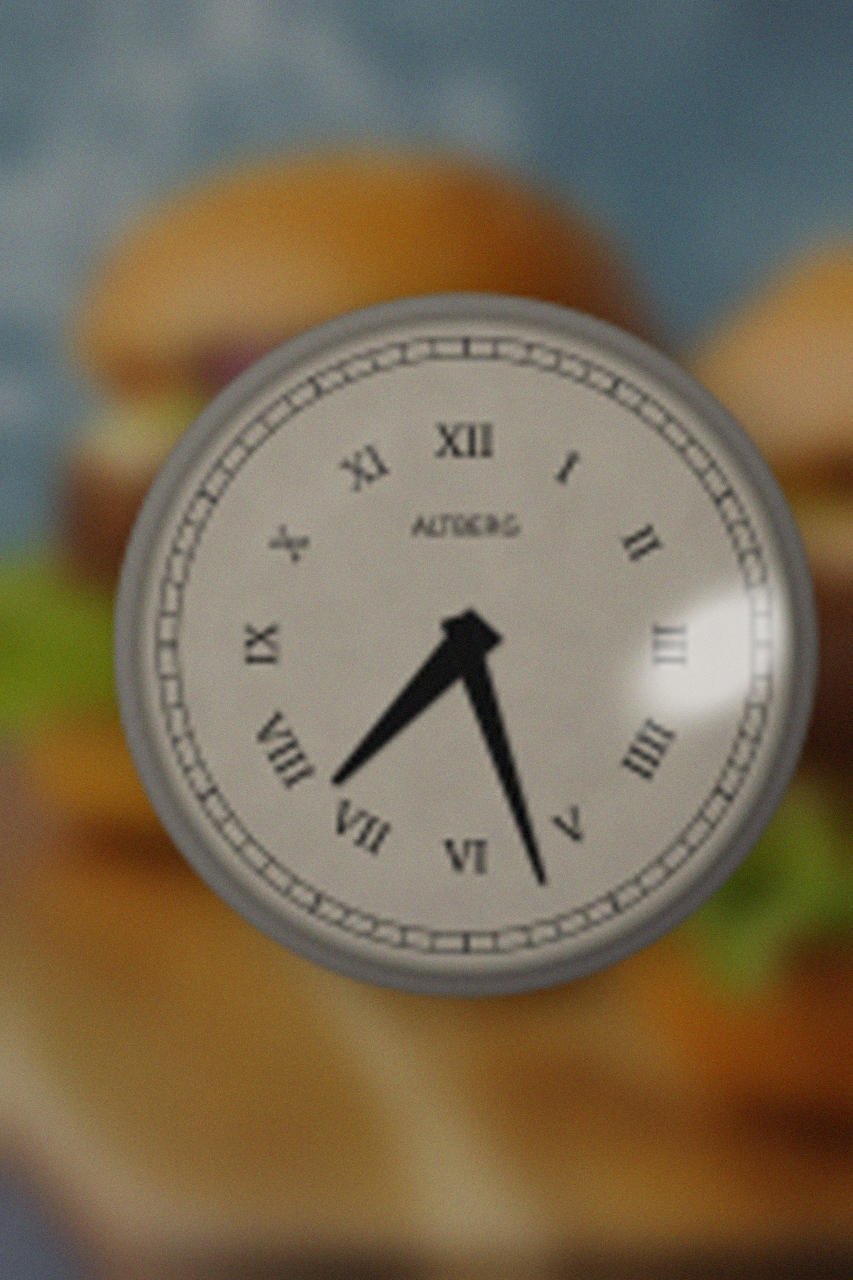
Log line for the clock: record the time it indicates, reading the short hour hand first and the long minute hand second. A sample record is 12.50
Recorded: 7.27
